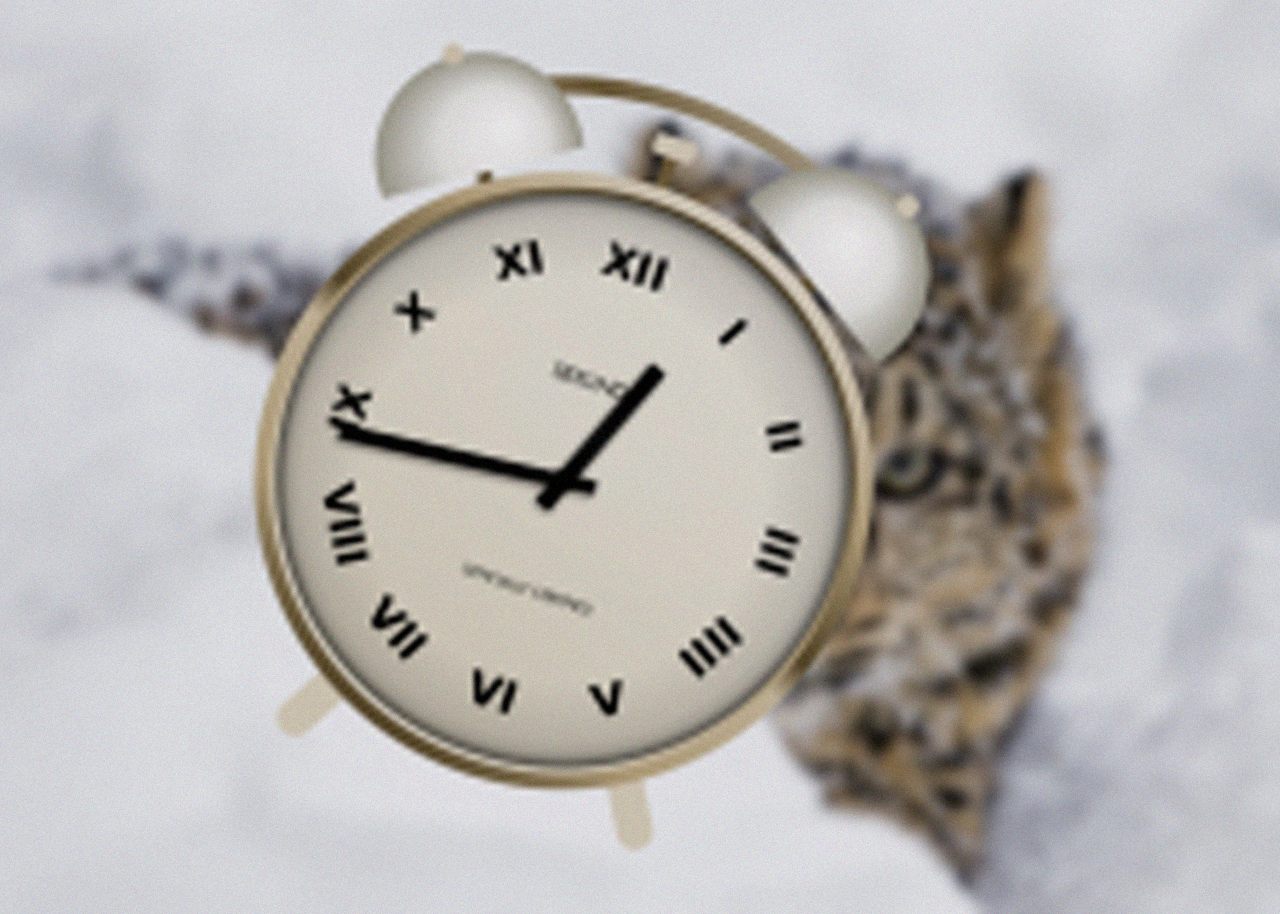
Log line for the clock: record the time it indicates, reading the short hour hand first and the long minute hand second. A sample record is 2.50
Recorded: 12.44
